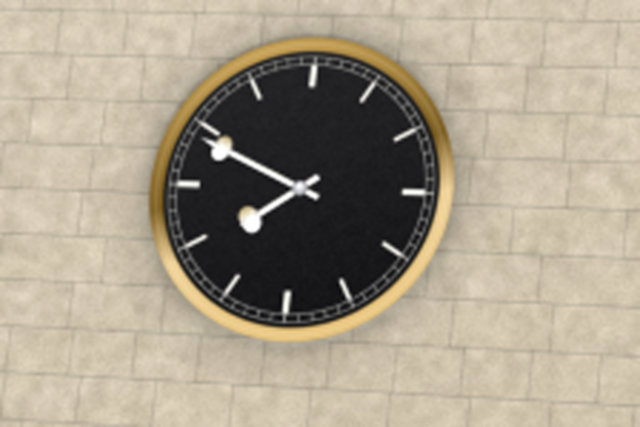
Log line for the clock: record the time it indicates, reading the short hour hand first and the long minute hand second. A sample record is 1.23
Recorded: 7.49
